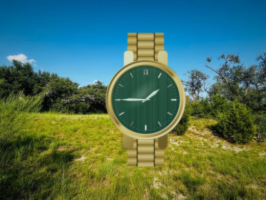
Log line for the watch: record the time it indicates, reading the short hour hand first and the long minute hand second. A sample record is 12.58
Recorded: 1.45
